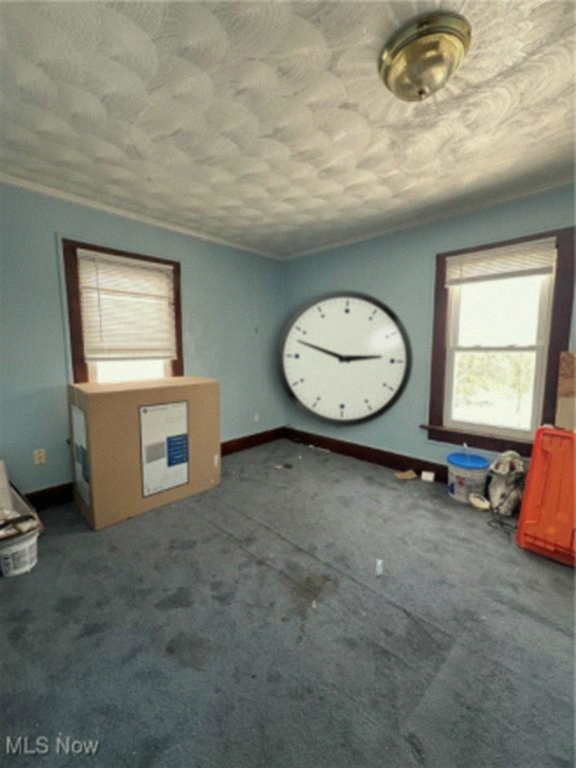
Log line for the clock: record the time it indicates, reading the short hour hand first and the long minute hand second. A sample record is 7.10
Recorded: 2.48
